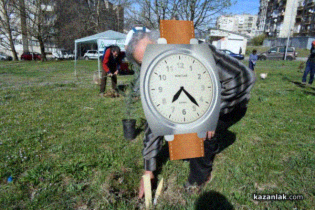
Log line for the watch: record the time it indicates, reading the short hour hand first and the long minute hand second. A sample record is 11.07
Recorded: 7.23
